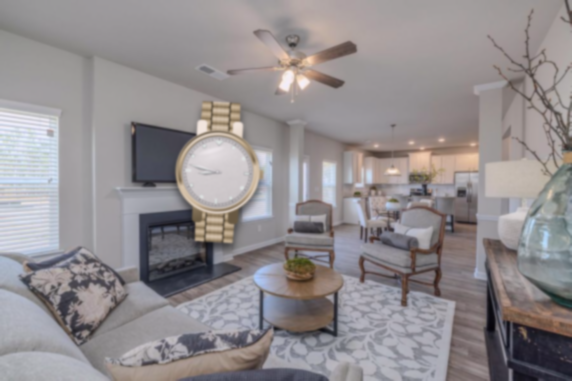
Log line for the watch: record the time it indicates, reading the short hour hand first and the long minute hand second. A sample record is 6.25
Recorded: 8.47
